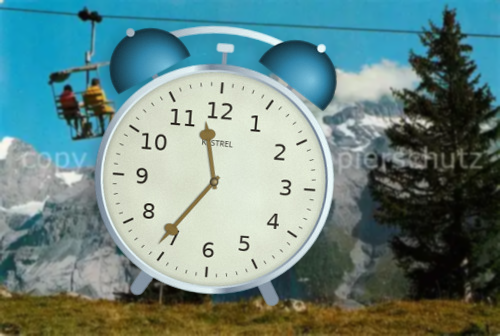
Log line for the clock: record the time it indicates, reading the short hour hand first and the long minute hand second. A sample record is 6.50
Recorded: 11.36
